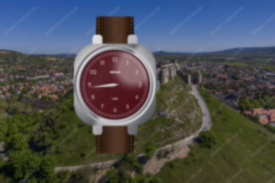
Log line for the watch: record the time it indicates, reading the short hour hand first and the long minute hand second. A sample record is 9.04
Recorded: 8.44
